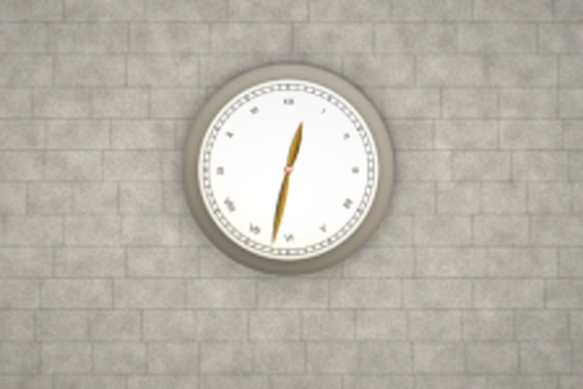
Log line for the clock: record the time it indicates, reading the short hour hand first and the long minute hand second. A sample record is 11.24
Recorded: 12.32
